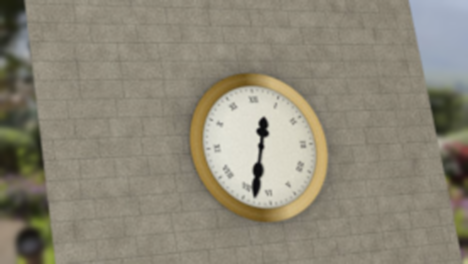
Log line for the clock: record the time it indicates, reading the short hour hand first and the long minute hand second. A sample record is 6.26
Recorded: 12.33
